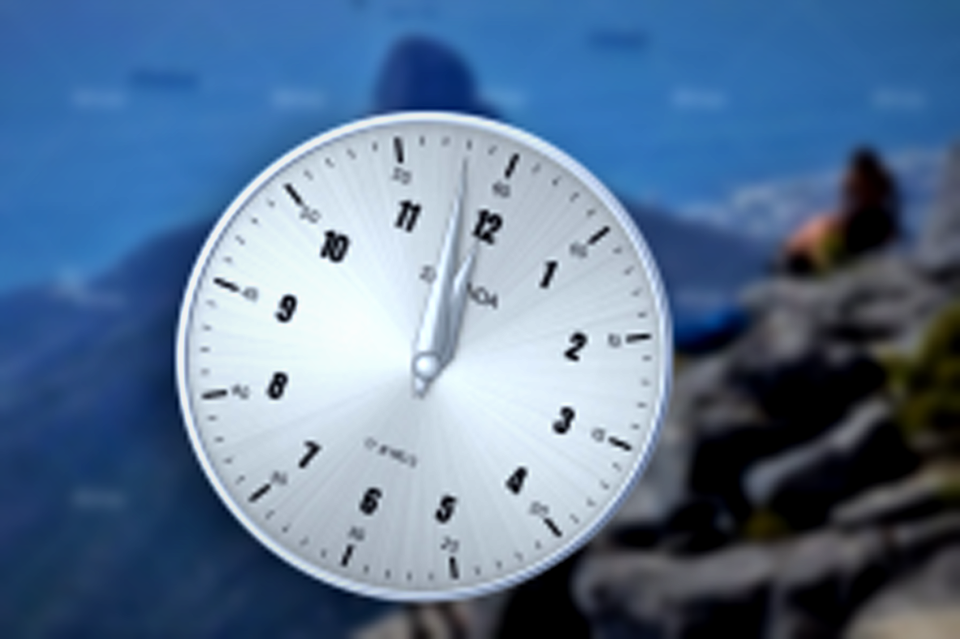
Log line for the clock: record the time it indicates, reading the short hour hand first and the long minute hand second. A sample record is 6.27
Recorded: 11.58
